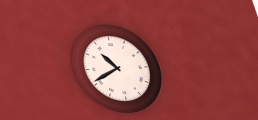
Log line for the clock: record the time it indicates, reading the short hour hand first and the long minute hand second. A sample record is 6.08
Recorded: 10.41
